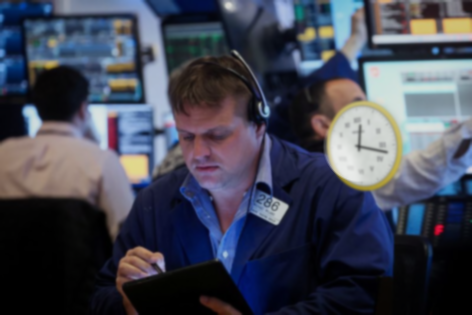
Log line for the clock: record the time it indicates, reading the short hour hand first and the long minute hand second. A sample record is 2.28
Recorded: 12.17
